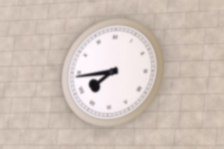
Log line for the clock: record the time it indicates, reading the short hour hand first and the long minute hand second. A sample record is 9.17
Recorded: 7.44
